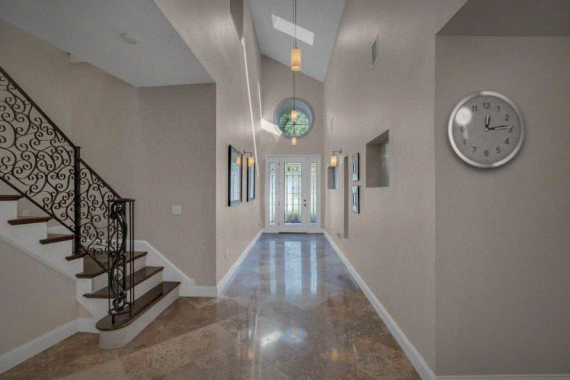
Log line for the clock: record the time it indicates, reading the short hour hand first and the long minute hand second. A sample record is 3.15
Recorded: 12.14
